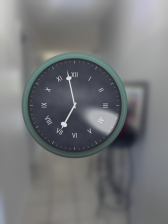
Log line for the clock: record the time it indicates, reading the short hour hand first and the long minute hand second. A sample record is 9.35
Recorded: 6.58
